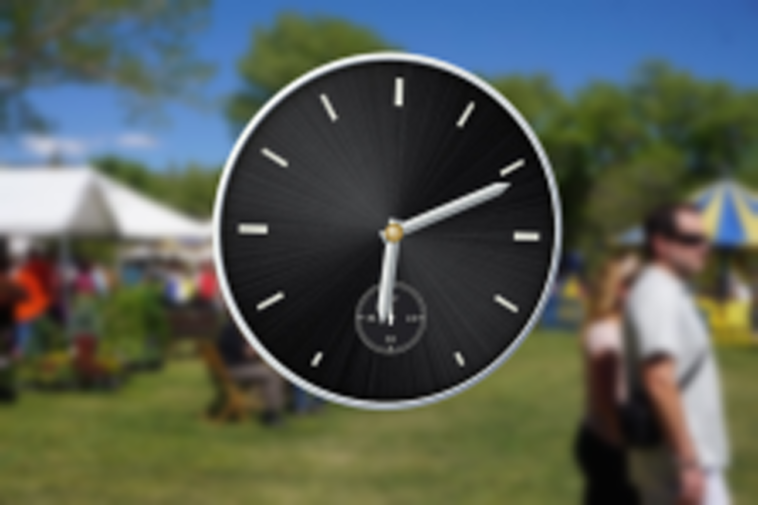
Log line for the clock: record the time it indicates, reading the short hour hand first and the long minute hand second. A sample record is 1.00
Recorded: 6.11
